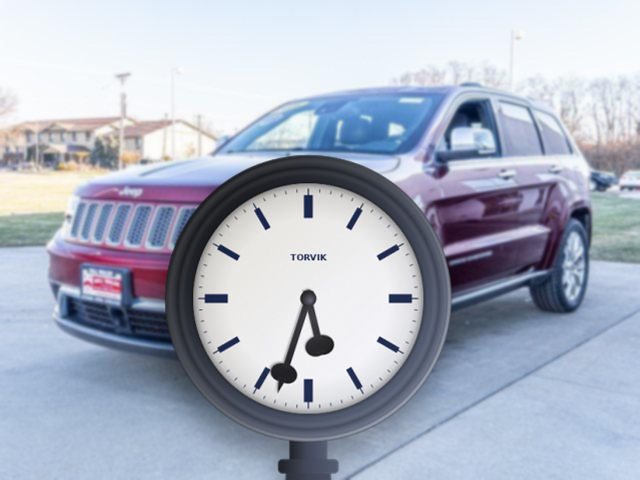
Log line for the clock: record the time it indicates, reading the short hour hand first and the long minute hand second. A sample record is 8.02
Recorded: 5.33
